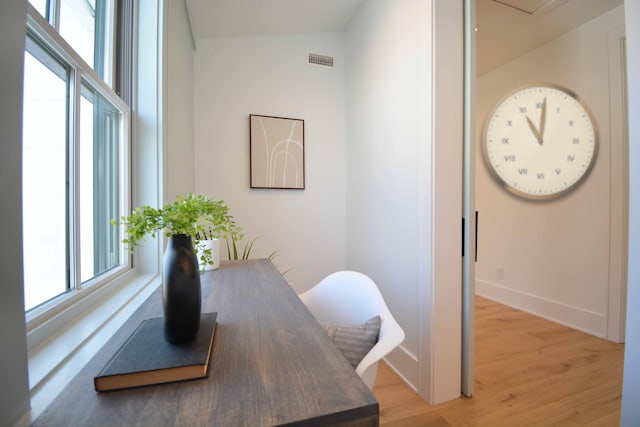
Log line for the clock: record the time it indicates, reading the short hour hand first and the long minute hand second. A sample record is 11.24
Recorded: 11.01
